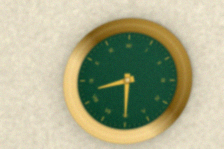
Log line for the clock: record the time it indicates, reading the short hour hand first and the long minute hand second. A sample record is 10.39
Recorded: 8.30
